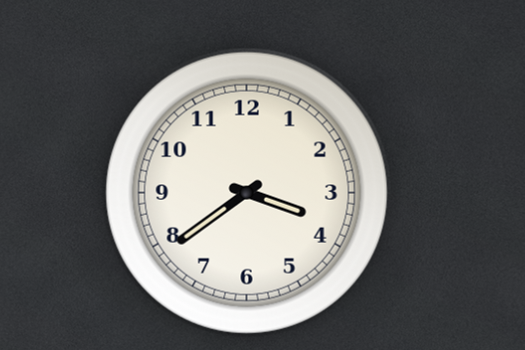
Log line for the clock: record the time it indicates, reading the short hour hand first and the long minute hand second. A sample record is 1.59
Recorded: 3.39
